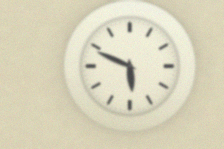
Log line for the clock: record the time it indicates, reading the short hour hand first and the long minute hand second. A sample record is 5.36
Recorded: 5.49
